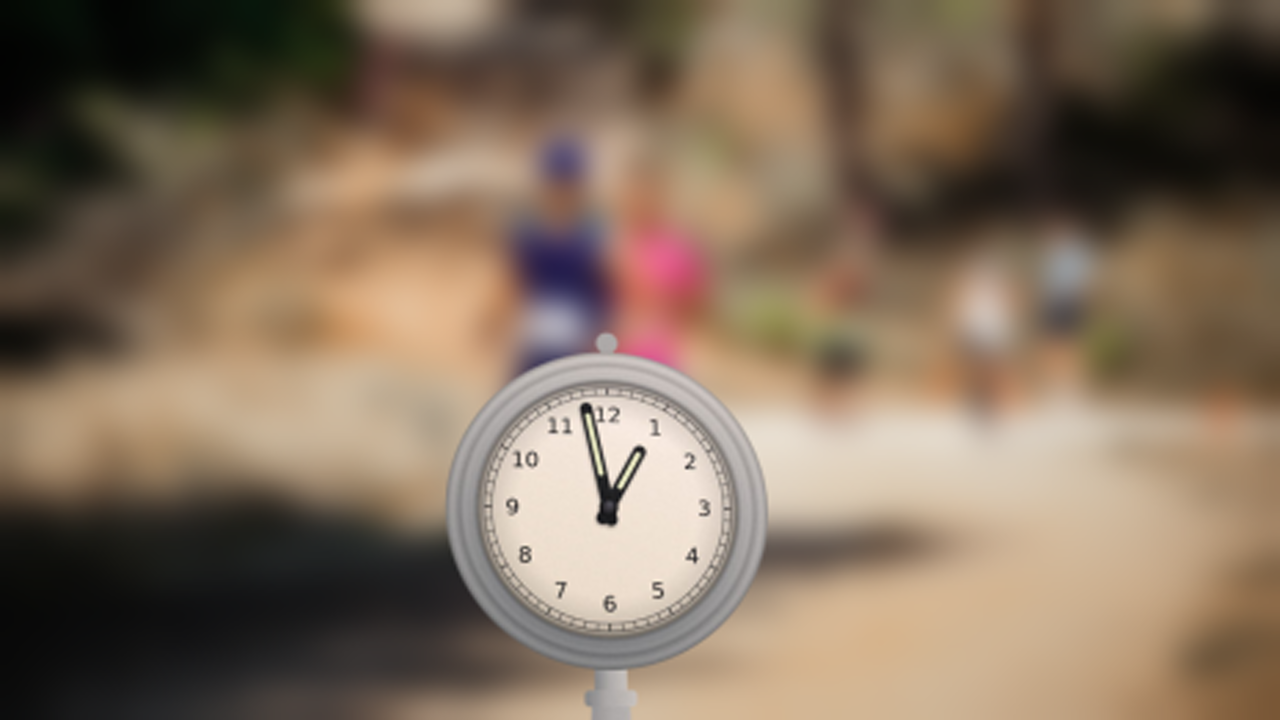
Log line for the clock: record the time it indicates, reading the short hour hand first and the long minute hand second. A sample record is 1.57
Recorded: 12.58
